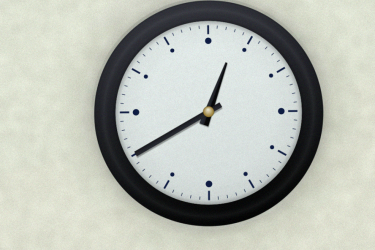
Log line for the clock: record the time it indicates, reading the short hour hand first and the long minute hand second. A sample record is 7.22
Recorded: 12.40
